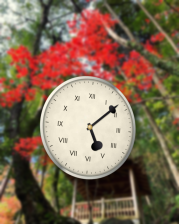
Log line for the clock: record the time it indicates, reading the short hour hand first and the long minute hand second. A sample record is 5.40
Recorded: 5.08
